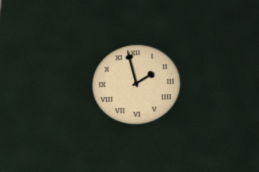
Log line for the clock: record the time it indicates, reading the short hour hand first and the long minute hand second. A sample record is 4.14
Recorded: 1.58
